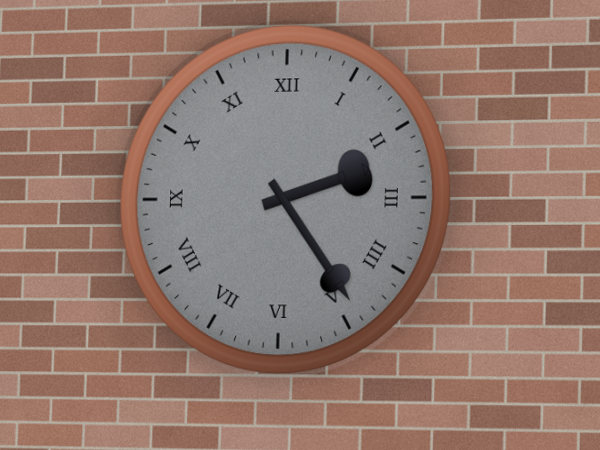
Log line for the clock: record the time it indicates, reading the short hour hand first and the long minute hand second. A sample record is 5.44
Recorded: 2.24
